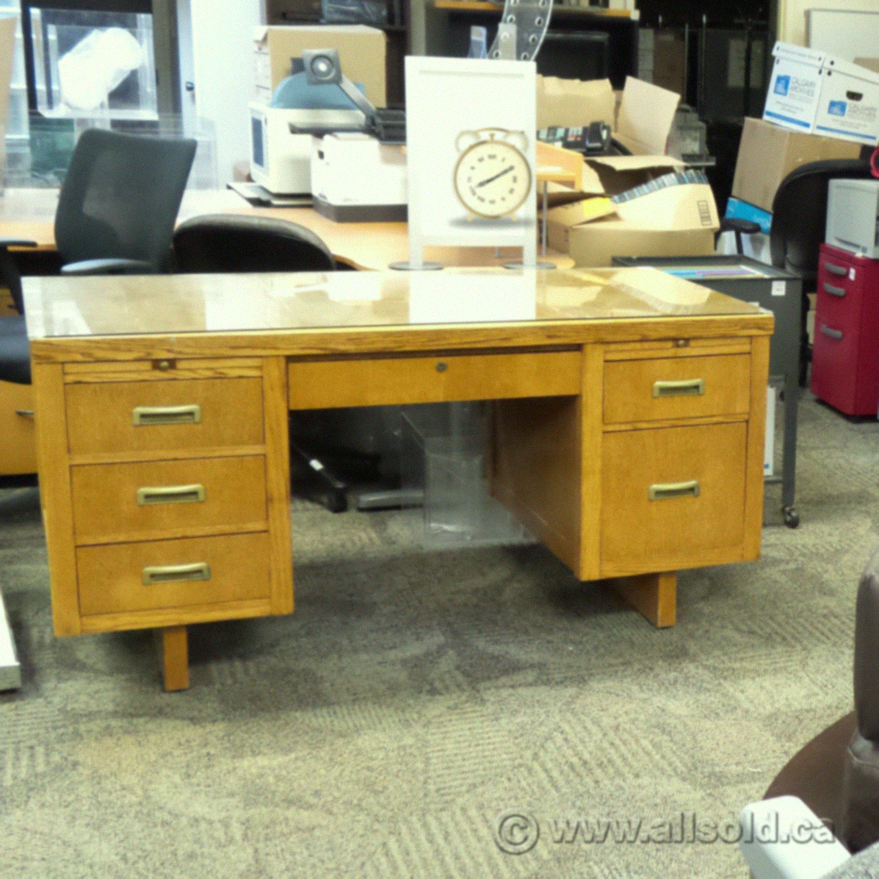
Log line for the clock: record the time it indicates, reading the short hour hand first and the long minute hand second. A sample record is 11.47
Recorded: 8.10
